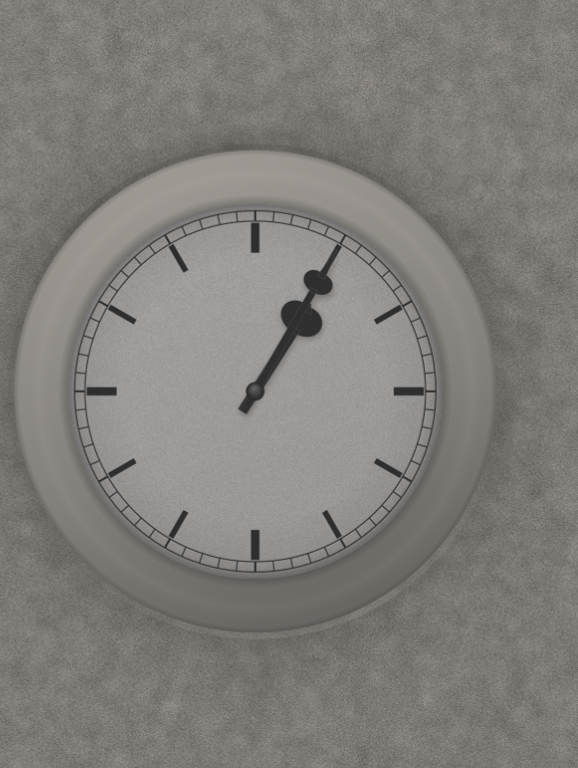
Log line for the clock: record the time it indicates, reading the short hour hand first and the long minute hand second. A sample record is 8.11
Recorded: 1.05
